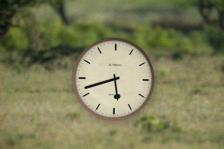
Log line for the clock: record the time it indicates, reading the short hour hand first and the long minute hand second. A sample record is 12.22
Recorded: 5.42
